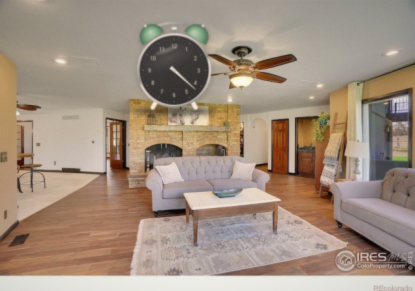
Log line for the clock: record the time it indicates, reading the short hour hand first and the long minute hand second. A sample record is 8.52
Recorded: 4.22
